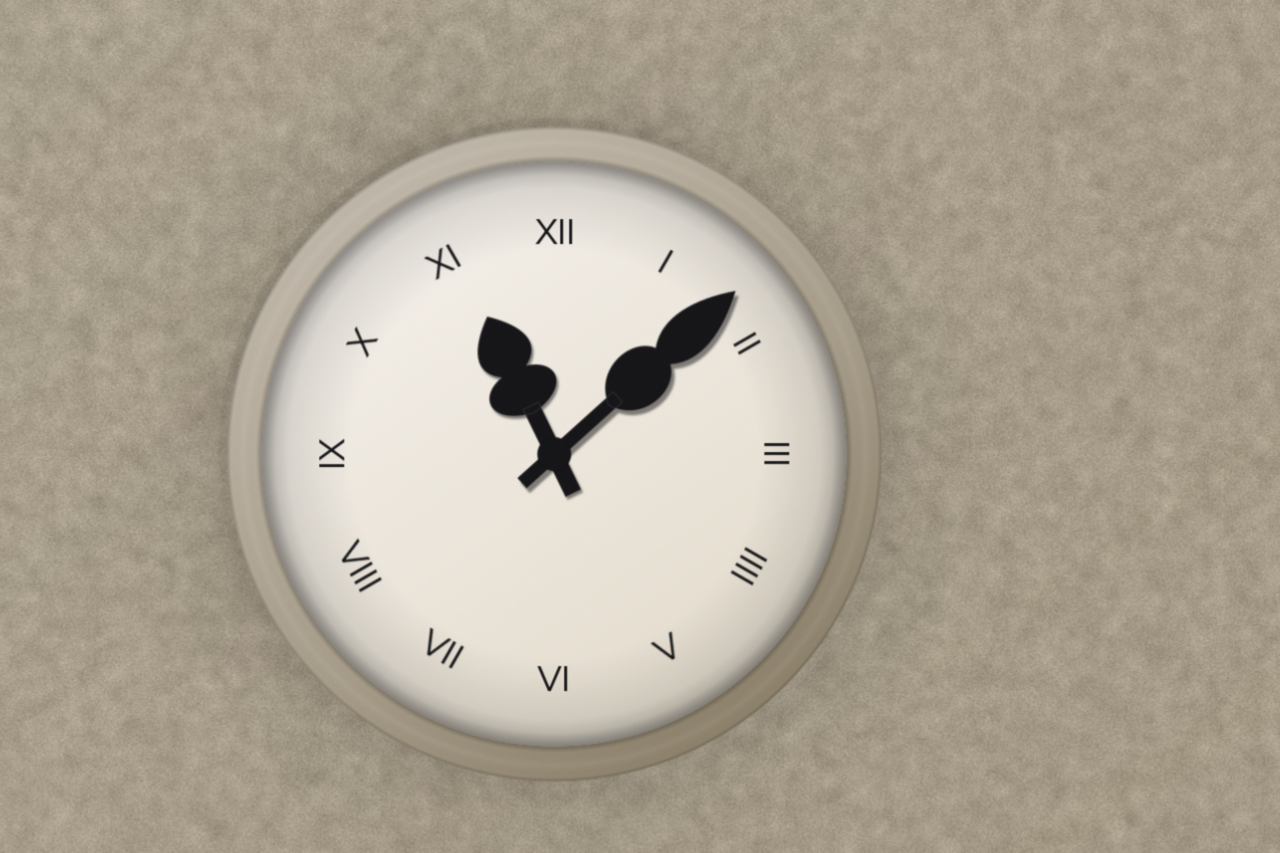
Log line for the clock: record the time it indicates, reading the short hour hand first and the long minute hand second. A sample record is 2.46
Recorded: 11.08
